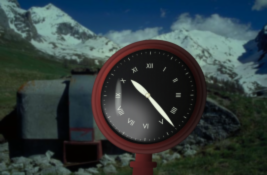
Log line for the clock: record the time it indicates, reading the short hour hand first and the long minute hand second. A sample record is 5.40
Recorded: 10.23
